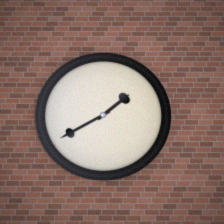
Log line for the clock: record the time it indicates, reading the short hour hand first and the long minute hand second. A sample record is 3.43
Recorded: 1.40
